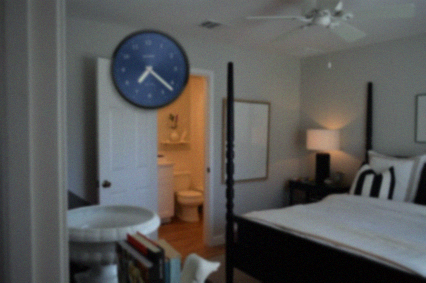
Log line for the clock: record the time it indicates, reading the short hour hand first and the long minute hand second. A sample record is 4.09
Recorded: 7.22
